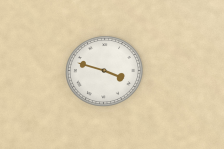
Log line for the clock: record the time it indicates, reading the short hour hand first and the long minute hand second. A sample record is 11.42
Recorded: 3.48
